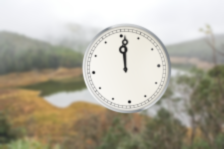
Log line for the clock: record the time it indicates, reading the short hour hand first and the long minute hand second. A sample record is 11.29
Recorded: 12.01
